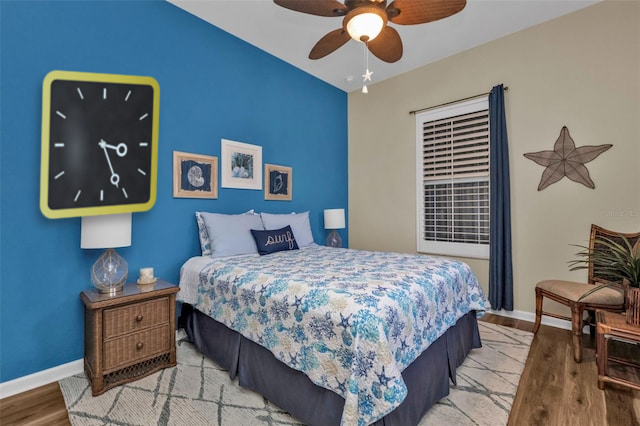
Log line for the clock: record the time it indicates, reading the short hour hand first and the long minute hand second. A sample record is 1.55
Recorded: 3.26
